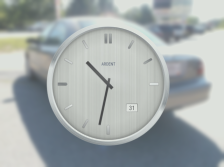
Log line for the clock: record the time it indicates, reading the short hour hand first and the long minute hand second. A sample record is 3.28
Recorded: 10.32
